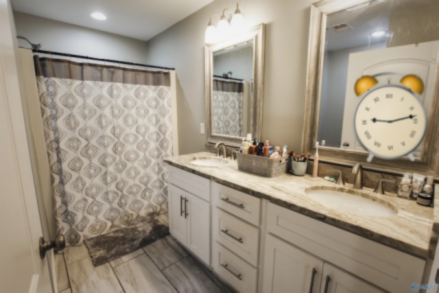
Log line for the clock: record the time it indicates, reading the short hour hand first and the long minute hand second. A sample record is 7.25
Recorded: 9.13
